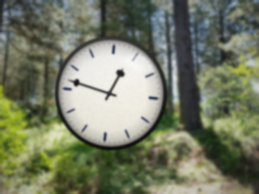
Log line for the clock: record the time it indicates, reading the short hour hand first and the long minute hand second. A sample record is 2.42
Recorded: 12.47
